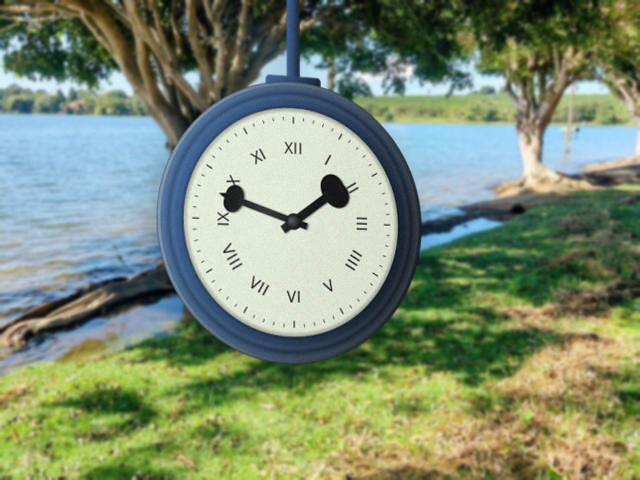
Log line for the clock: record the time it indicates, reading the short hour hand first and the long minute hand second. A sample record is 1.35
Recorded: 1.48
